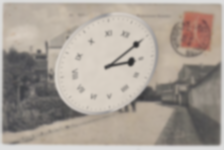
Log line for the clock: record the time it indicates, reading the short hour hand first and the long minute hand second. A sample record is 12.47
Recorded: 2.05
